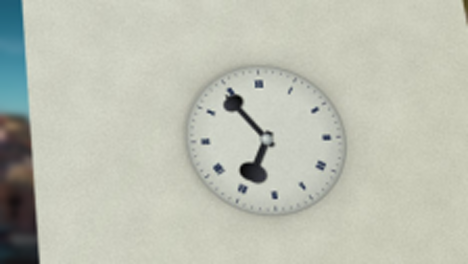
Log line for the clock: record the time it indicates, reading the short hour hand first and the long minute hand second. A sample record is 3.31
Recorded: 6.54
